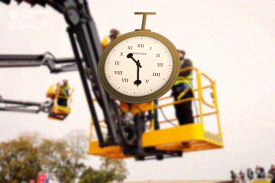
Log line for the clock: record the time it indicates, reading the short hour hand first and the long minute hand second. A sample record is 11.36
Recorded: 10.29
